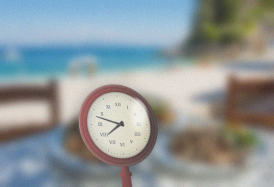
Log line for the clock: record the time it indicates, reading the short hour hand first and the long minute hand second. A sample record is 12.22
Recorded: 7.48
